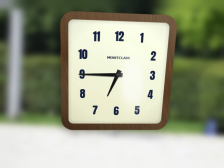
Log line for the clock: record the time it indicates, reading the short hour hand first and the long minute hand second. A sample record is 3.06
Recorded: 6.45
